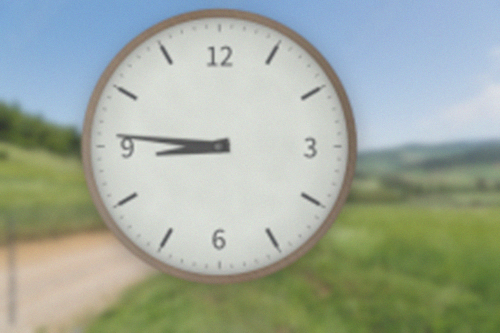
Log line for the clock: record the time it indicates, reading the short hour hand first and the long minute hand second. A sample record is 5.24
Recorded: 8.46
